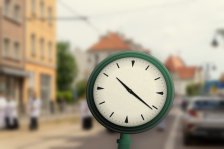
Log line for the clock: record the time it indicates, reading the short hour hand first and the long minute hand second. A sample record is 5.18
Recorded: 10.21
